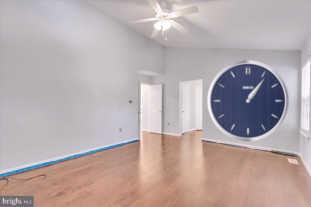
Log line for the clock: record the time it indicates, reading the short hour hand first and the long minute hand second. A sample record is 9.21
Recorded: 1.06
